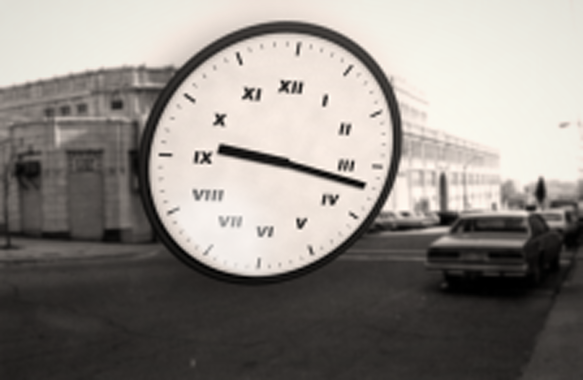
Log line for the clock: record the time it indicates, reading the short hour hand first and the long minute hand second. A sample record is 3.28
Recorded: 9.17
